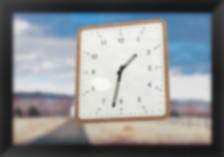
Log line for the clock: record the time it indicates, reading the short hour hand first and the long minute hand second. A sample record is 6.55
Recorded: 1.32
